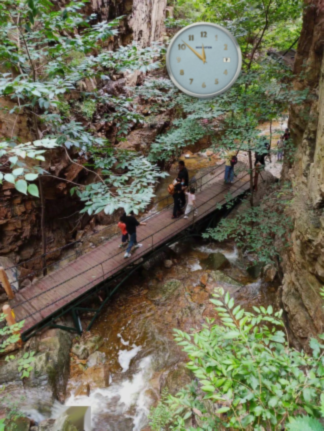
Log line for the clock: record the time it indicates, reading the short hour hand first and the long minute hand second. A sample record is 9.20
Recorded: 11.52
